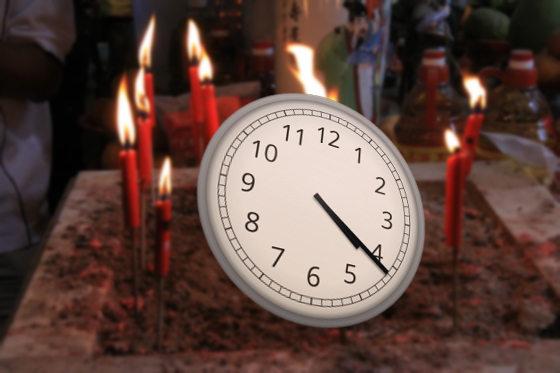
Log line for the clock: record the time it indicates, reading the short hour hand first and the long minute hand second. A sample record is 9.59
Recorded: 4.21
